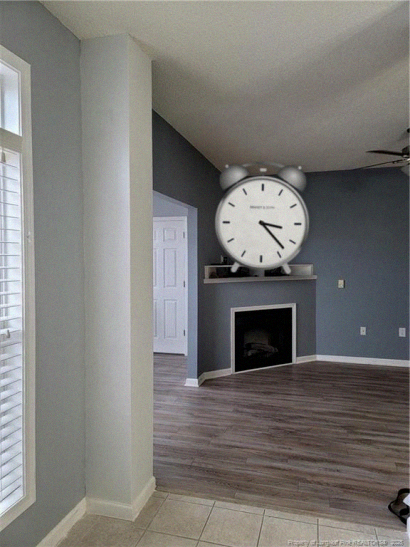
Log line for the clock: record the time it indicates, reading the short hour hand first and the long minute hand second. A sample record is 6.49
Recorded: 3.23
